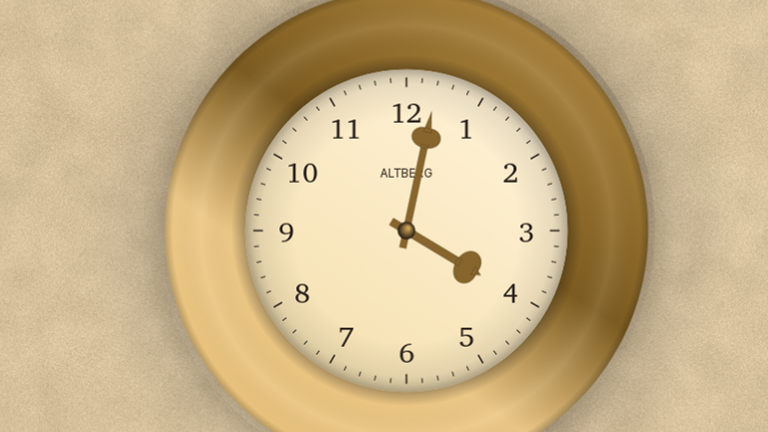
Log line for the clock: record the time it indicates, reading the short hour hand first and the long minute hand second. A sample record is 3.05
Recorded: 4.02
